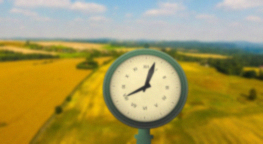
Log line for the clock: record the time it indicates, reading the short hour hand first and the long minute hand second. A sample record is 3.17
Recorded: 8.03
